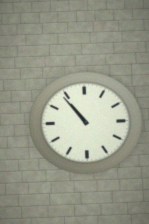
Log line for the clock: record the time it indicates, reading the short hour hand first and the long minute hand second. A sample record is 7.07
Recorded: 10.54
